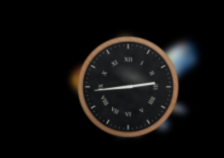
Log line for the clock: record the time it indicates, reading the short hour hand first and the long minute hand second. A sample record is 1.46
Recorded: 2.44
